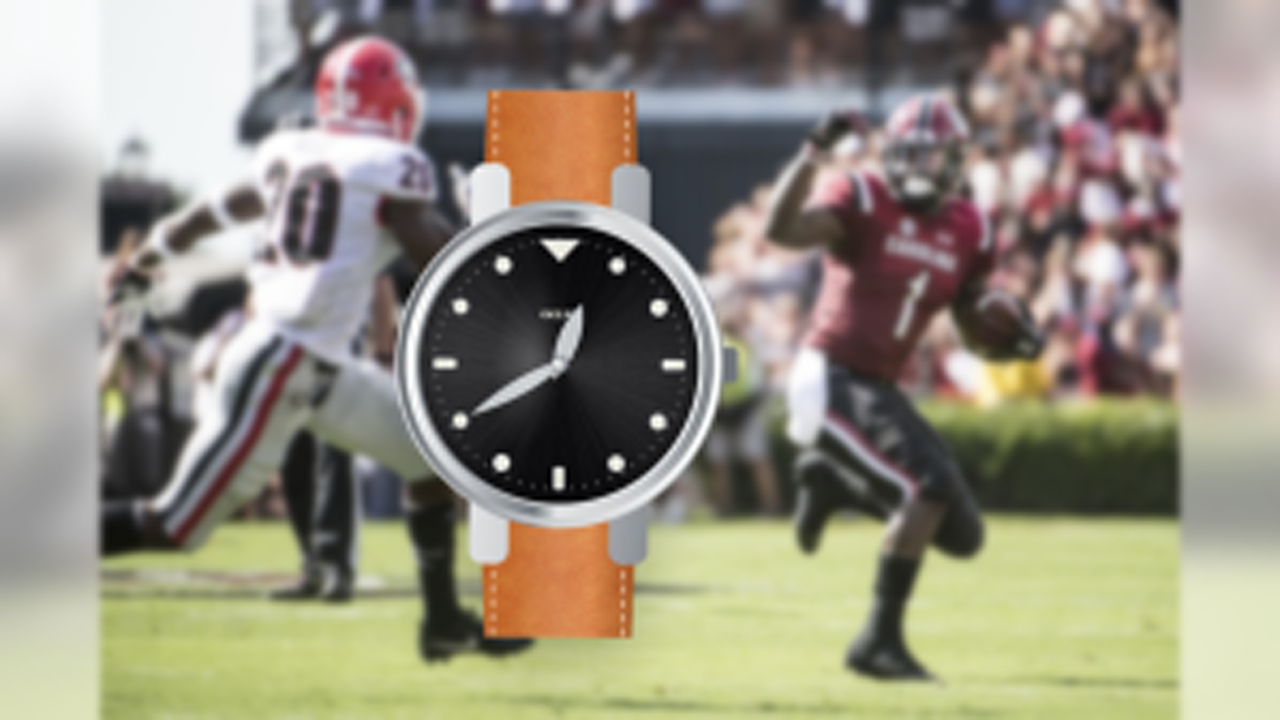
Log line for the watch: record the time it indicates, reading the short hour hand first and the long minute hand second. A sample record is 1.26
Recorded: 12.40
